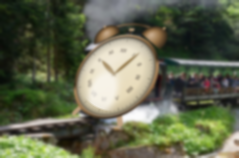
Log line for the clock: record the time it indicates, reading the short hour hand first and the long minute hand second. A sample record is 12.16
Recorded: 10.06
